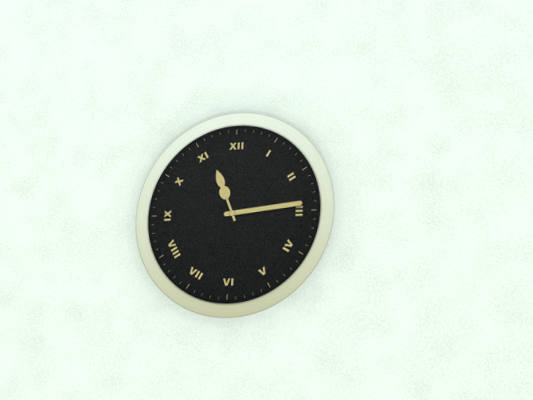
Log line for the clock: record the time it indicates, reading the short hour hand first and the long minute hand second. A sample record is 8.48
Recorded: 11.14
